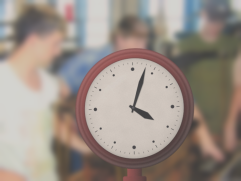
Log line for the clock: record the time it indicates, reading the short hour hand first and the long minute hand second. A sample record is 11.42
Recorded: 4.03
